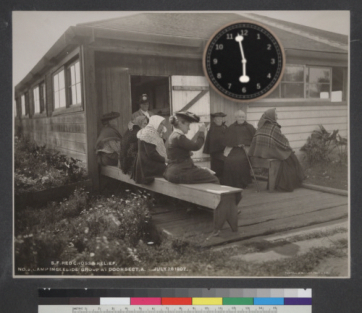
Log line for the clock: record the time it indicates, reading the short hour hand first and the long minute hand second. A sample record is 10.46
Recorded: 5.58
